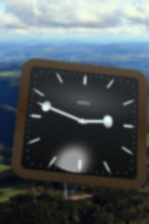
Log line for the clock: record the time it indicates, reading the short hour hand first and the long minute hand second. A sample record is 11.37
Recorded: 2.48
